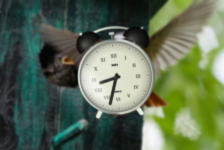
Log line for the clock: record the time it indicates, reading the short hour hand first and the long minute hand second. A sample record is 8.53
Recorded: 8.33
